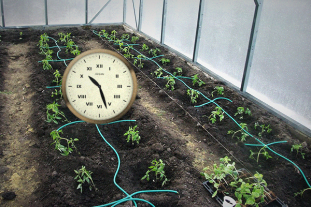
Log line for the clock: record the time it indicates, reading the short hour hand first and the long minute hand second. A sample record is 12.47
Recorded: 10.27
